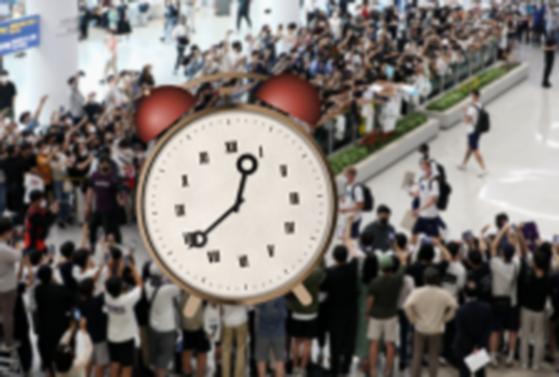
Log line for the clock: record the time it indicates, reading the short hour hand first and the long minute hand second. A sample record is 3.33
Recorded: 12.39
